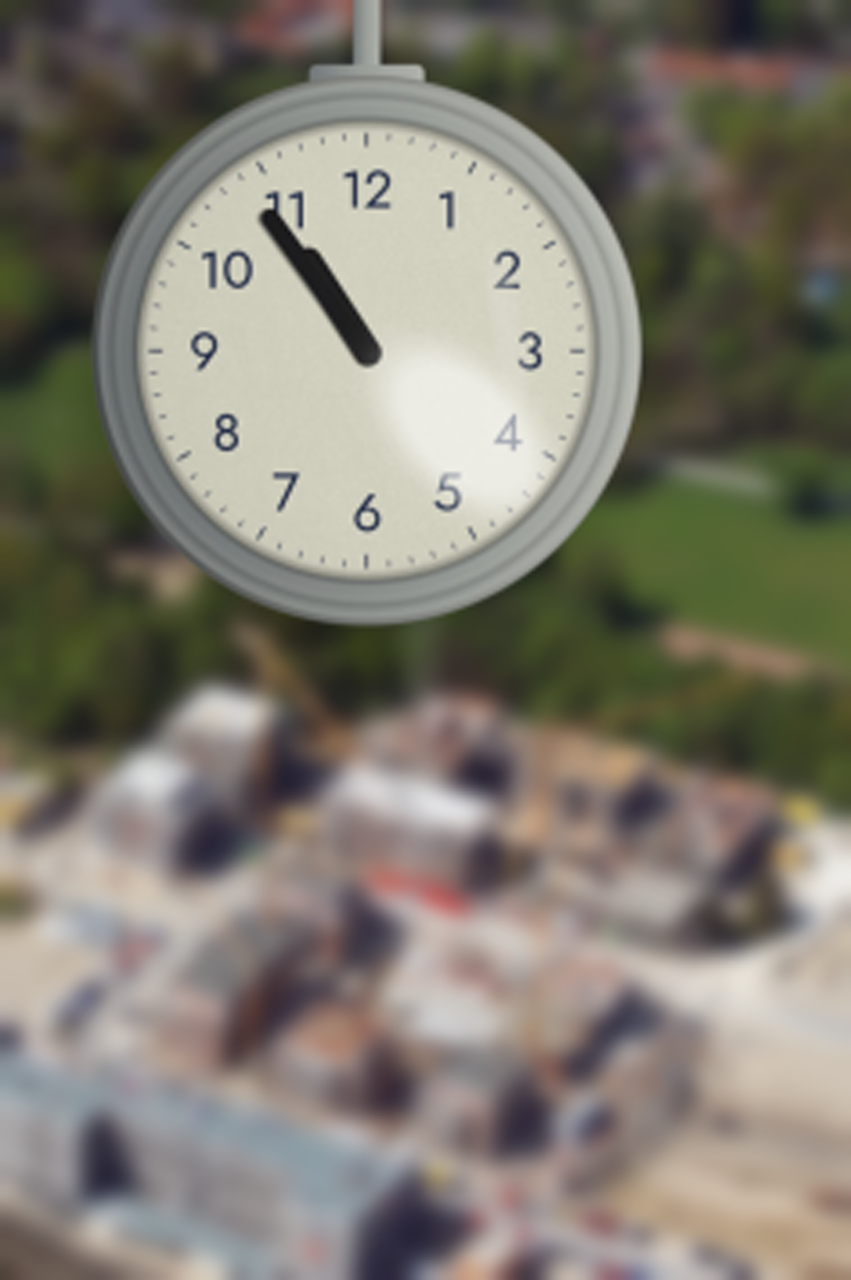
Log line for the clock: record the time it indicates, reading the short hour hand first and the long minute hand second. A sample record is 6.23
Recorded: 10.54
